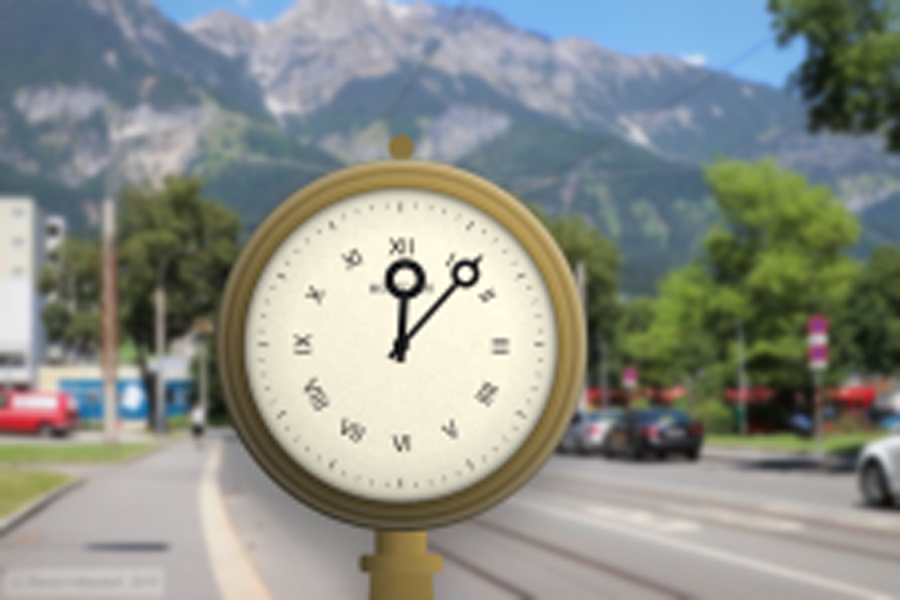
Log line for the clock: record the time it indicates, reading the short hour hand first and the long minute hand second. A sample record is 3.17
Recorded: 12.07
